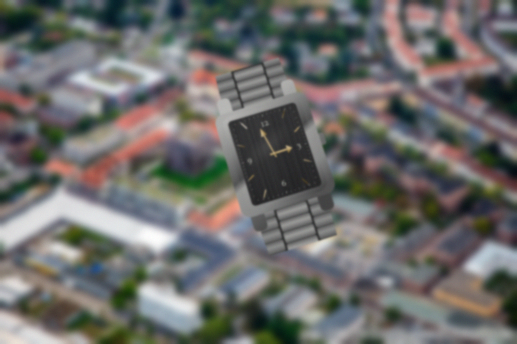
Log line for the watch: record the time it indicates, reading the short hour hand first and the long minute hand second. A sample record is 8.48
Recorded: 2.58
